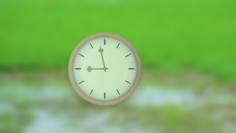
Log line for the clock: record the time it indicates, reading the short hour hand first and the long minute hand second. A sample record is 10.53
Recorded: 8.58
